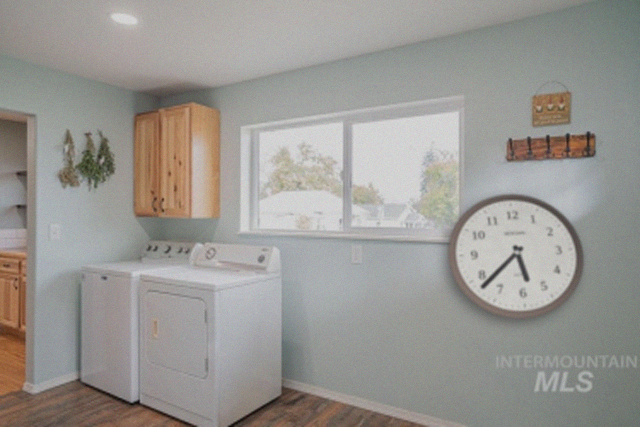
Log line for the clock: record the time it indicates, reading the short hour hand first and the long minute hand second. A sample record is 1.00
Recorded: 5.38
